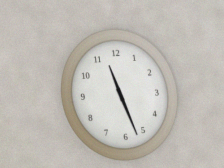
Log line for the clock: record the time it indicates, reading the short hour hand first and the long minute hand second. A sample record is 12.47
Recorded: 11.27
